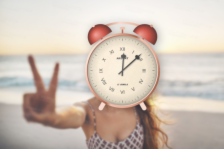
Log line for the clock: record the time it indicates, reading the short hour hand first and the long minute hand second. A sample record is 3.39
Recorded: 12.08
